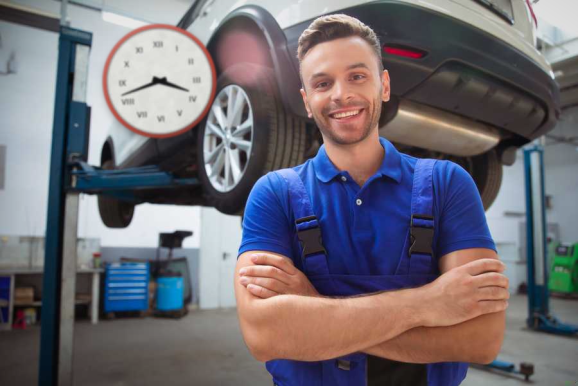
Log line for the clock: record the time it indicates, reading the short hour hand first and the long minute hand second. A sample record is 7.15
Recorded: 3.42
